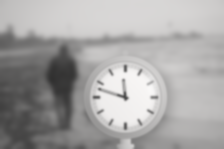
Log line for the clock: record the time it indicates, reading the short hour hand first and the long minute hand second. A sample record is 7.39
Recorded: 11.48
